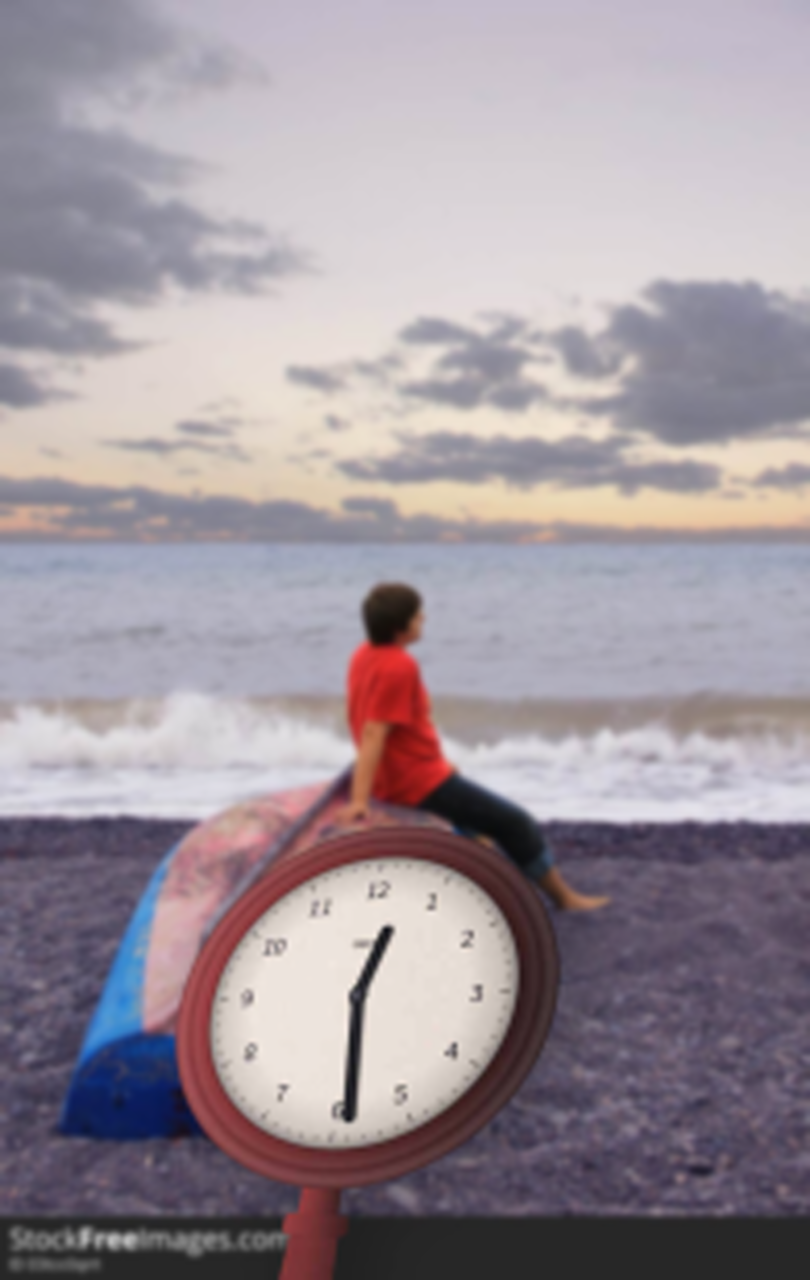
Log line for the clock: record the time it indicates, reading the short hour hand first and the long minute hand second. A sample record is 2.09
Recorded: 12.29
